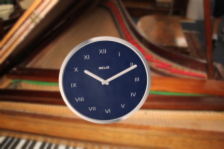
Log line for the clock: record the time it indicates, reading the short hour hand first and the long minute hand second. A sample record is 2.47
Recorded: 10.11
